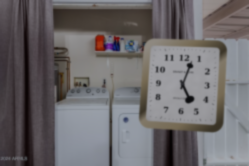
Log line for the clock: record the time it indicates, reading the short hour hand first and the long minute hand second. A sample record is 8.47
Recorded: 5.03
